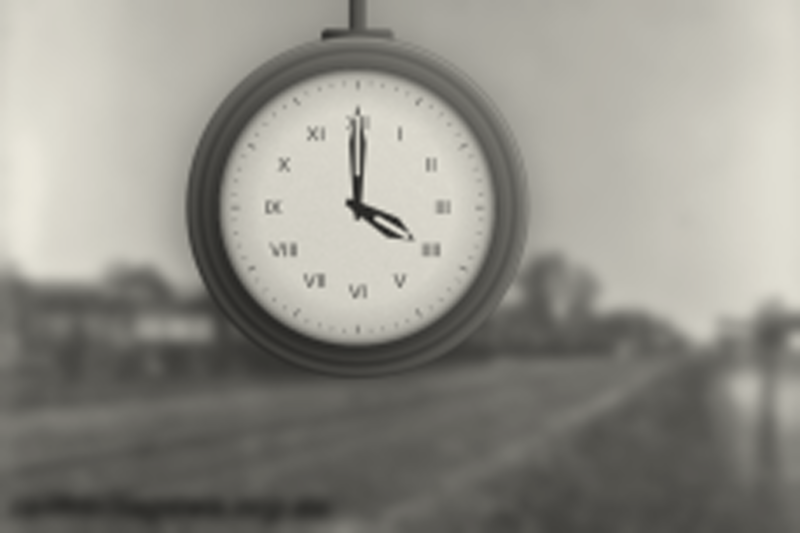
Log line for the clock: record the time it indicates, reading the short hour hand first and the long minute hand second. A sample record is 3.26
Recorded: 4.00
